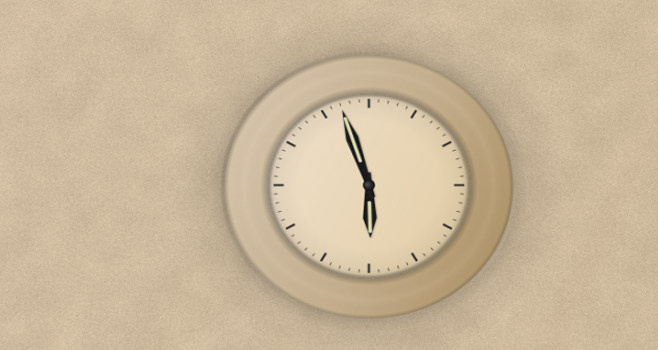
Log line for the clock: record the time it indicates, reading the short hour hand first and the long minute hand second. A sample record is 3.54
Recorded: 5.57
